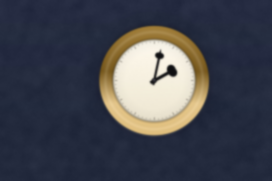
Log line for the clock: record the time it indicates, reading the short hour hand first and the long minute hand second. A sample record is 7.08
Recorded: 2.02
